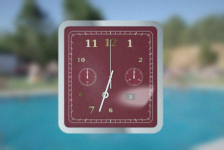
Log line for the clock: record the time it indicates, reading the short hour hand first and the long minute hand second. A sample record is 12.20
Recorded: 6.33
